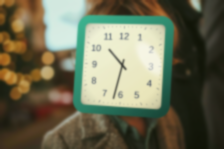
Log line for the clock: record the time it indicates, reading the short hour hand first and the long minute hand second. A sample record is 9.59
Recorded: 10.32
